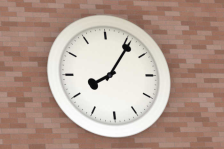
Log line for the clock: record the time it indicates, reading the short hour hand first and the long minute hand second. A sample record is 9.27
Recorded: 8.06
